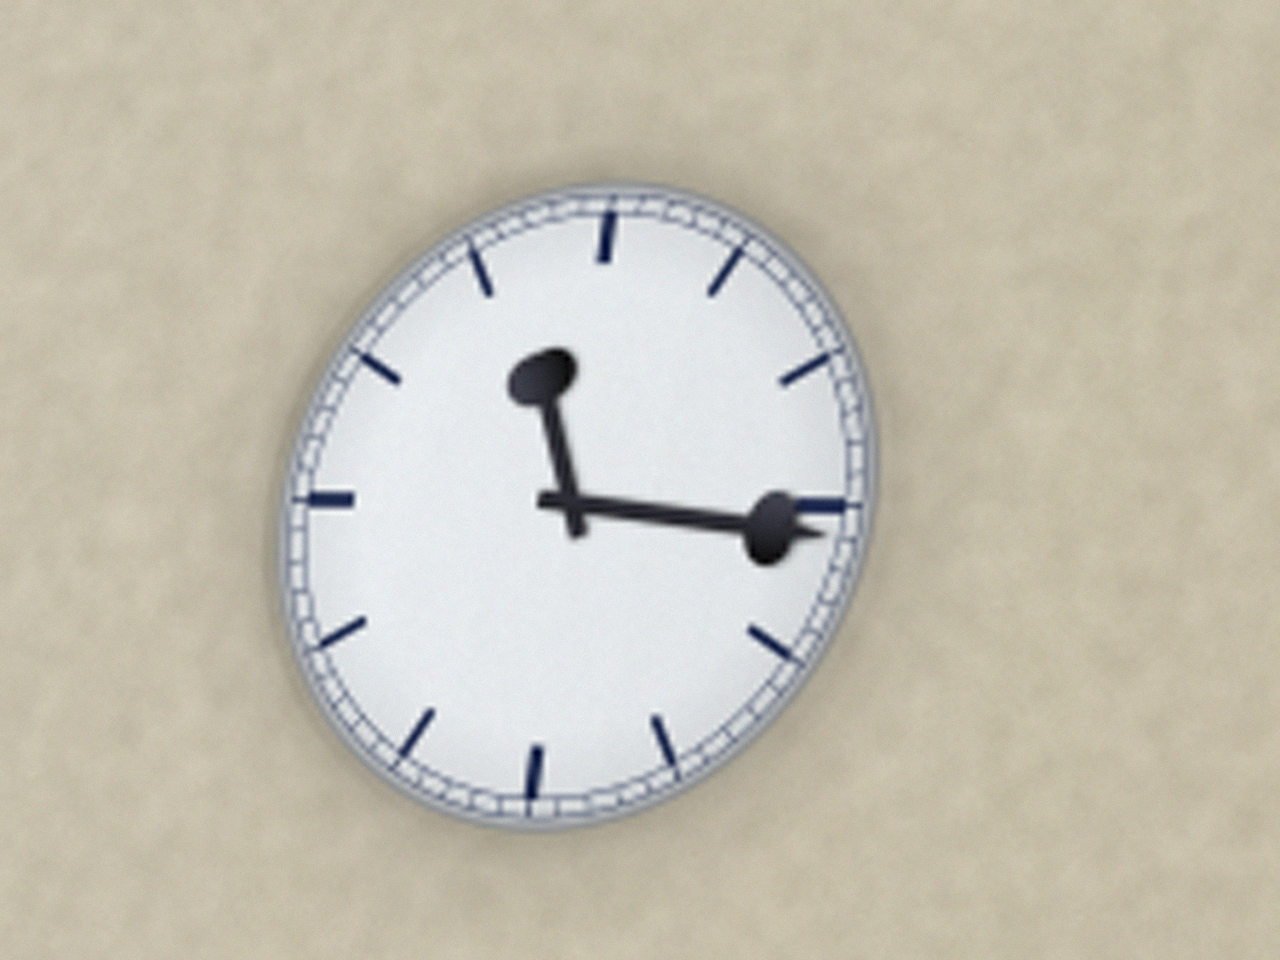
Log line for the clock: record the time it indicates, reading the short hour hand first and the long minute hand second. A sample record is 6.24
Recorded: 11.16
